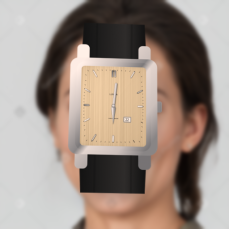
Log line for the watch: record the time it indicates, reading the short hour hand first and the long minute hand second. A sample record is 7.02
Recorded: 6.01
